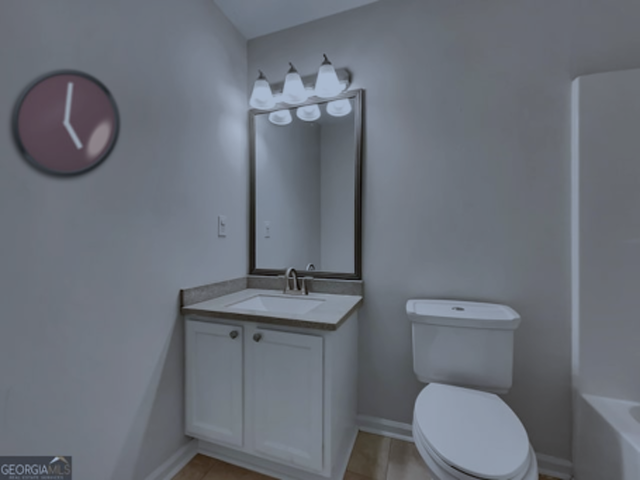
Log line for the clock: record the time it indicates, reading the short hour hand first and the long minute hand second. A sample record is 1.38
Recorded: 5.01
